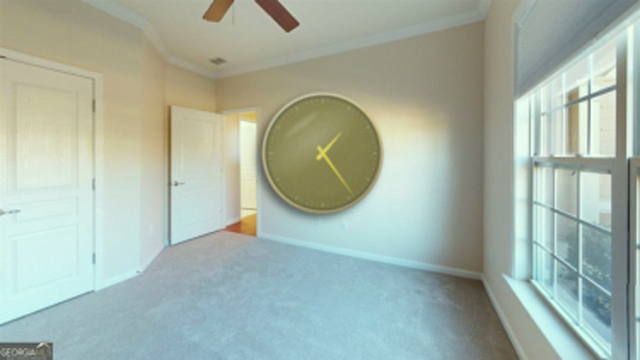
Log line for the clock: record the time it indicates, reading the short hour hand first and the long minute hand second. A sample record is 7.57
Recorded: 1.24
